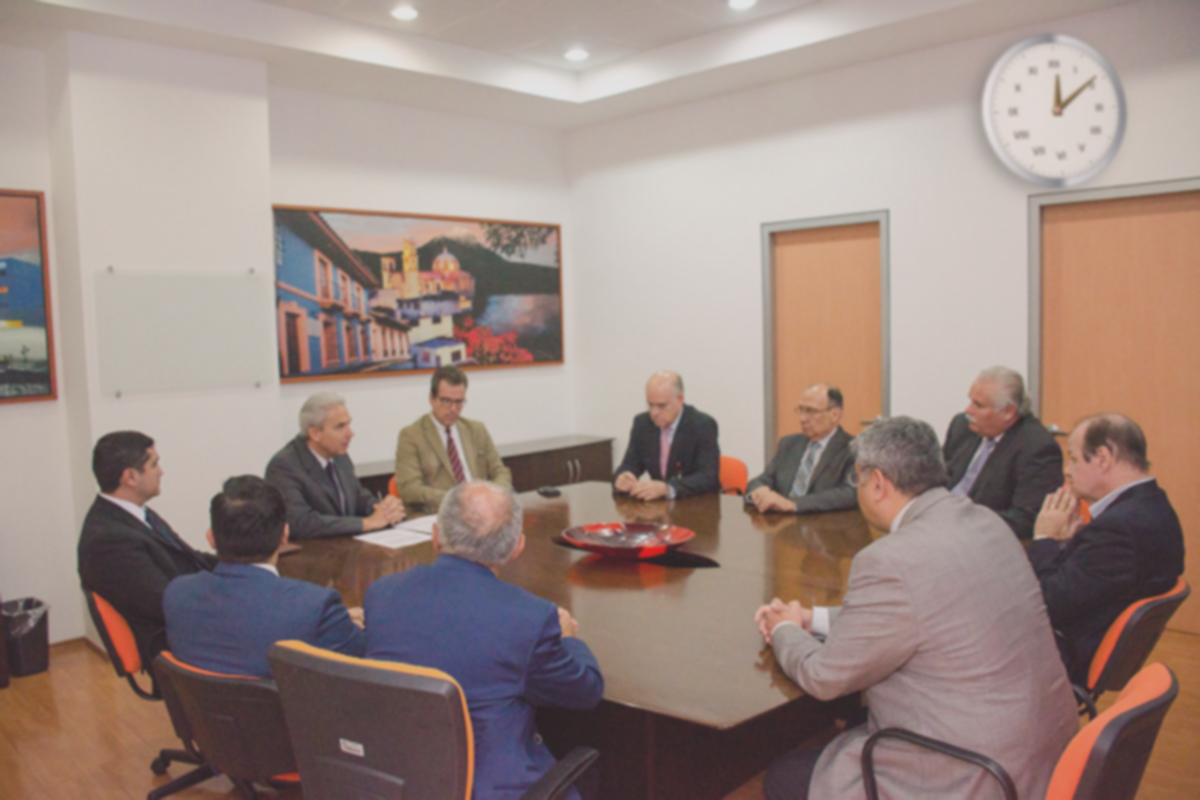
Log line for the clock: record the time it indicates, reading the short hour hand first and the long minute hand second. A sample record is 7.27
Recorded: 12.09
